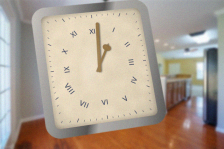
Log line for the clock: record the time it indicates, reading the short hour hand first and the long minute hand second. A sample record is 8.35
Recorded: 1.01
